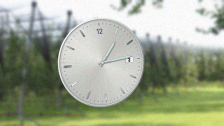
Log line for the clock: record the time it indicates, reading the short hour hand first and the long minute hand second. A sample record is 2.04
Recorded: 1.14
